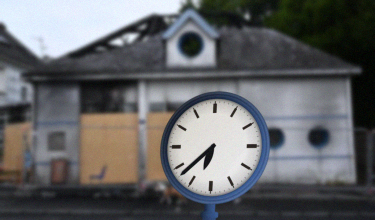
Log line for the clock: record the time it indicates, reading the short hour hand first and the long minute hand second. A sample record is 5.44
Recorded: 6.38
